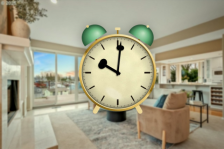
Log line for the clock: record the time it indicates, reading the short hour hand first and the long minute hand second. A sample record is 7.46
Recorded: 10.01
